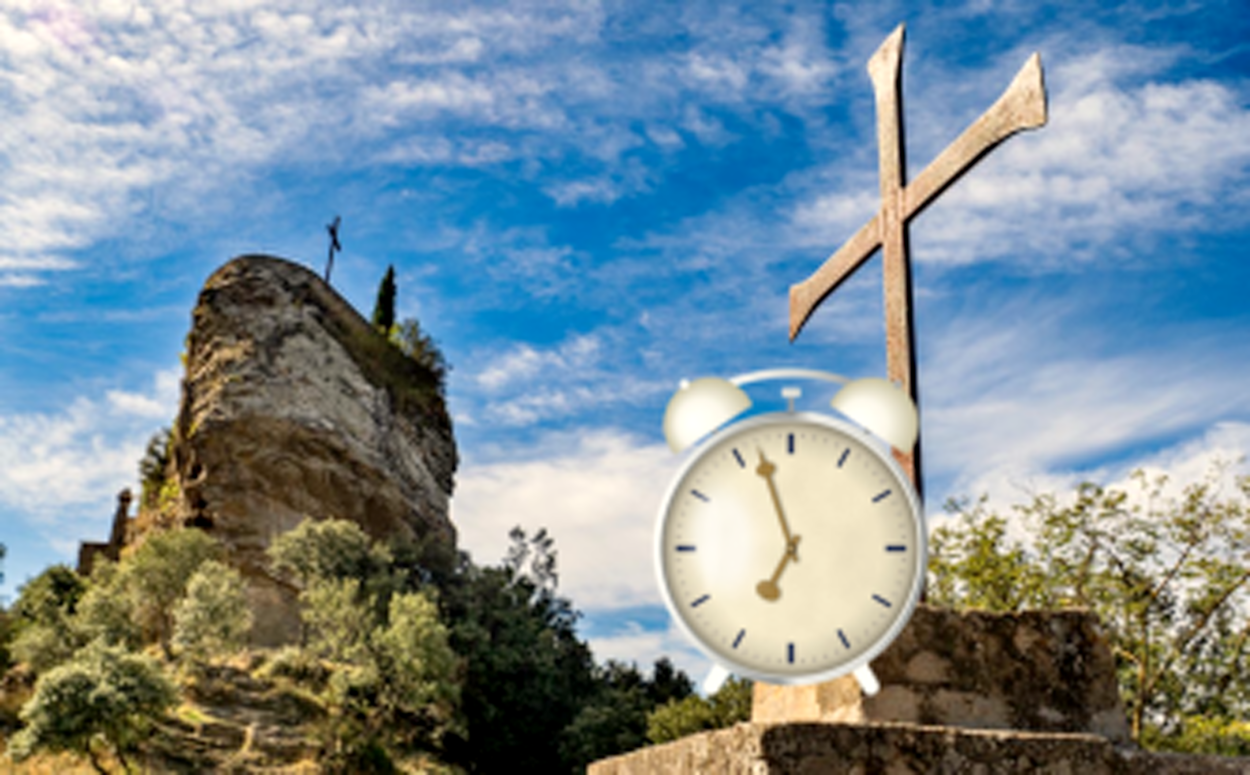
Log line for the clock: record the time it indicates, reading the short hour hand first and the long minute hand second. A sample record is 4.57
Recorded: 6.57
